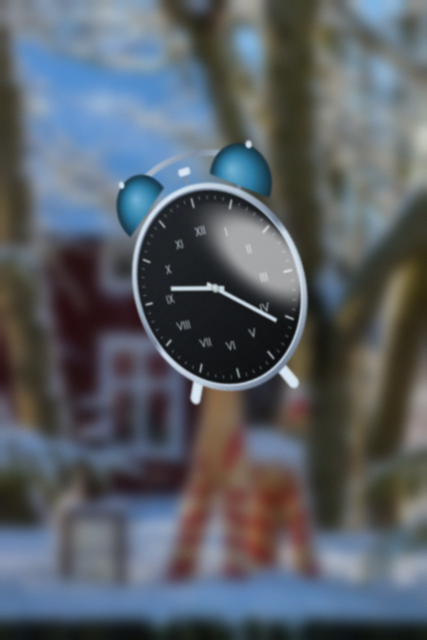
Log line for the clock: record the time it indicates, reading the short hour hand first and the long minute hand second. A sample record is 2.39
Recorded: 9.21
